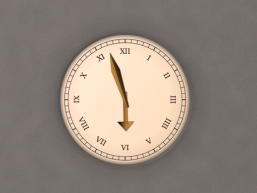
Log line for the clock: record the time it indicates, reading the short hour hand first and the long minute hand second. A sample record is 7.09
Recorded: 5.57
